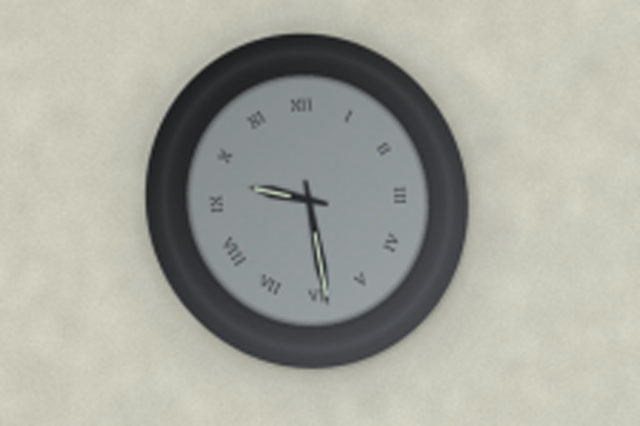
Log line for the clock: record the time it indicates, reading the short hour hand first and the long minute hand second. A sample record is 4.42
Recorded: 9.29
